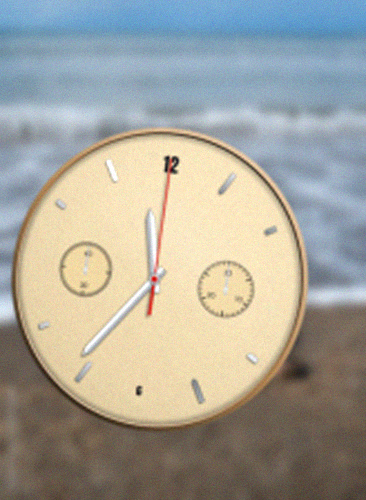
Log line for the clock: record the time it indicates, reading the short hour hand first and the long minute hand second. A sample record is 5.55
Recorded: 11.36
